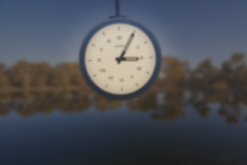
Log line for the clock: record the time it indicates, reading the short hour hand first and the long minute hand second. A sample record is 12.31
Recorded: 3.05
